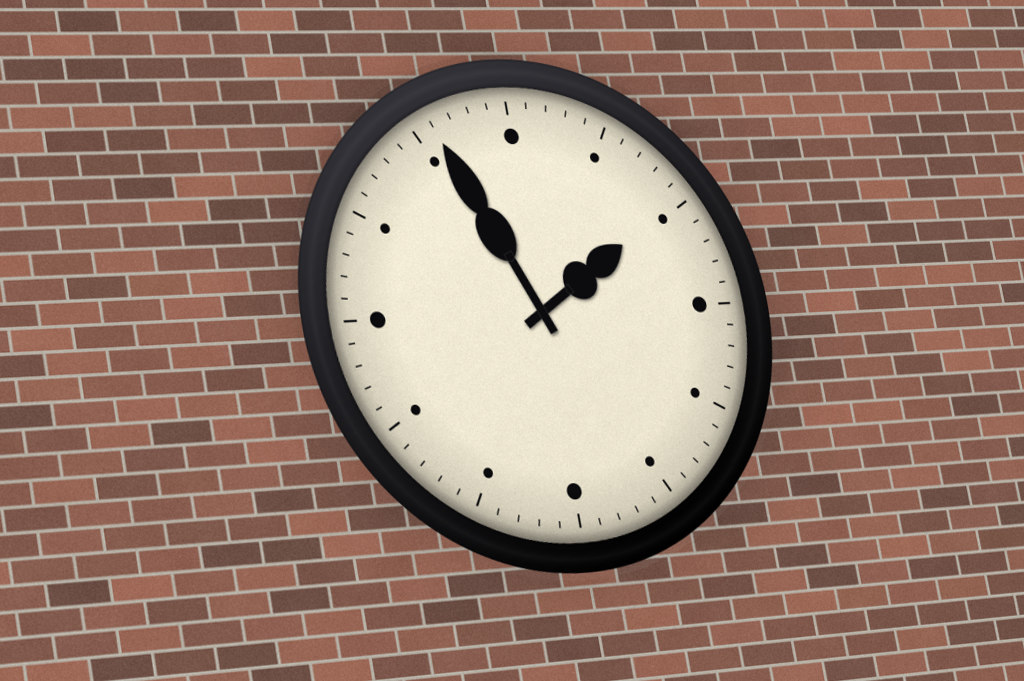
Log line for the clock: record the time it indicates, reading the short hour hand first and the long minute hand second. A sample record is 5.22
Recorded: 1.56
